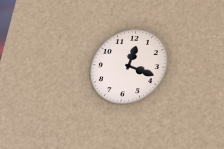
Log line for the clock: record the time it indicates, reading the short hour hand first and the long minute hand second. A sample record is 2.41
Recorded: 12.18
